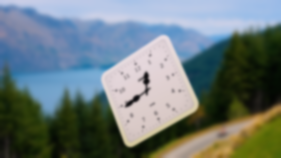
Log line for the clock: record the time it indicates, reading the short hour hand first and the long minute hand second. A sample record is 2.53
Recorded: 12.44
